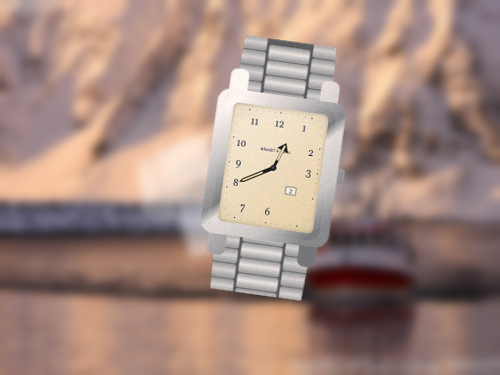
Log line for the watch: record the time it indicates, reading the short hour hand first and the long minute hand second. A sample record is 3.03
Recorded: 12.40
